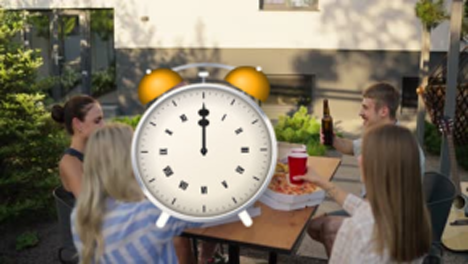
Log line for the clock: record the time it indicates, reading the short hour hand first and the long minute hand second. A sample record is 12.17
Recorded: 12.00
